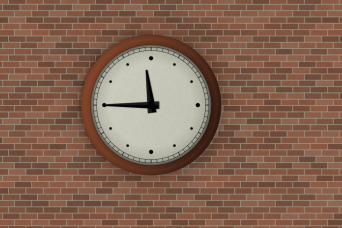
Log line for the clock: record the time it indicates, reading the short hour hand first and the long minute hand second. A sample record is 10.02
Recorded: 11.45
